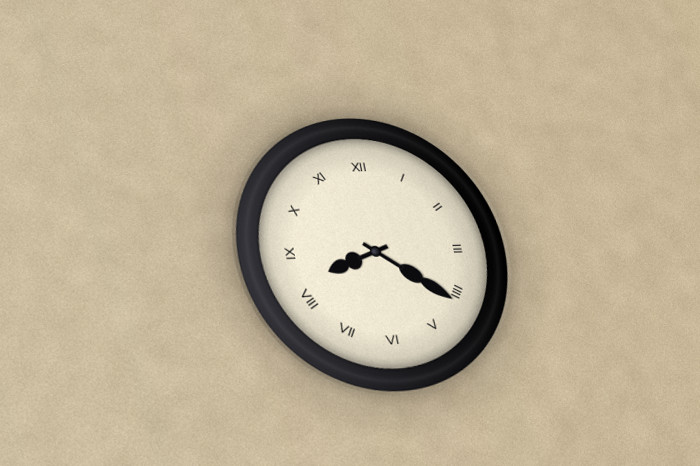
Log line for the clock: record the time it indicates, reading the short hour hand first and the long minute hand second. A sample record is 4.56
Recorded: 8.21
